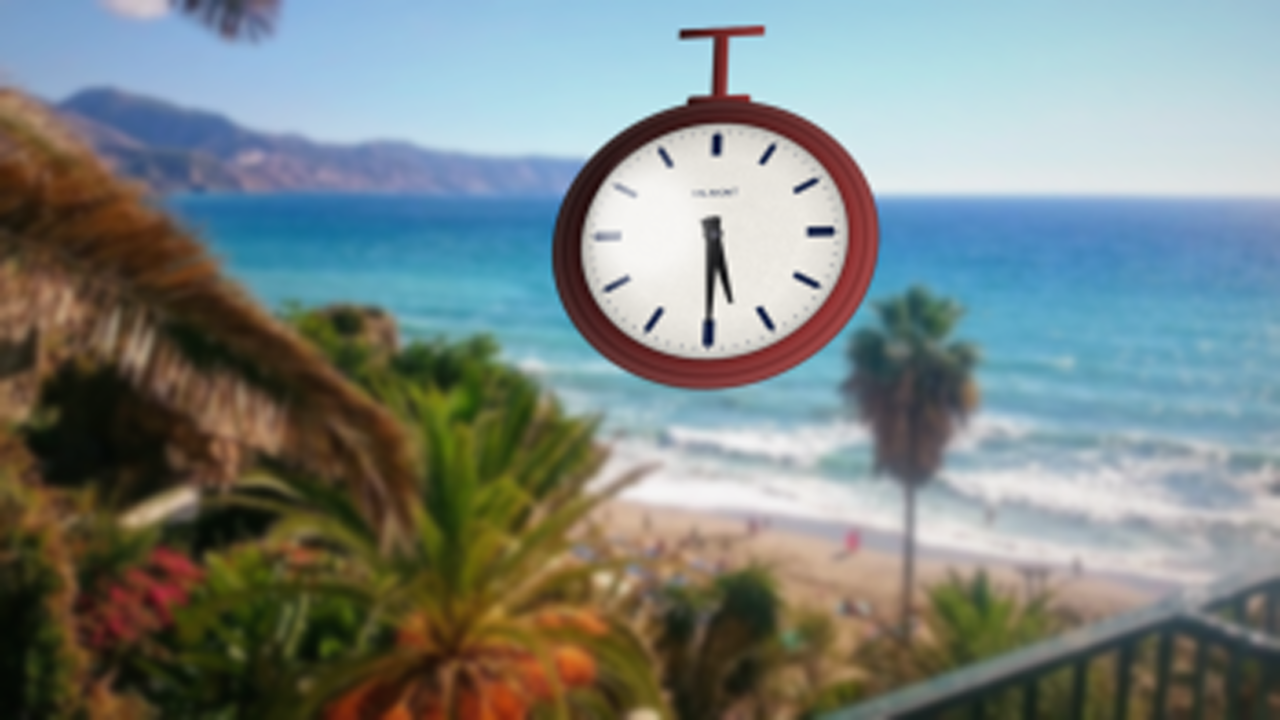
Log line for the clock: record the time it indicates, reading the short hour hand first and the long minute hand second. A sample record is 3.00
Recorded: 5.30
